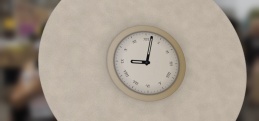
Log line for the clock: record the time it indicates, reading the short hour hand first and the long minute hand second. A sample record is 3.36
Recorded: 9.02
